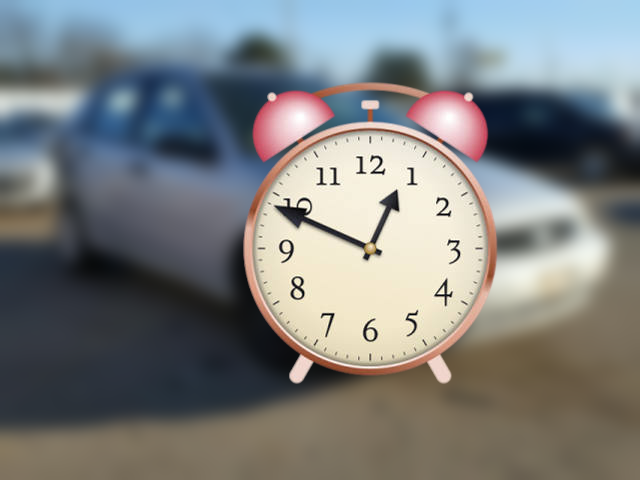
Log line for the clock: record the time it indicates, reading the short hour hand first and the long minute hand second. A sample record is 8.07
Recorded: 12.49
